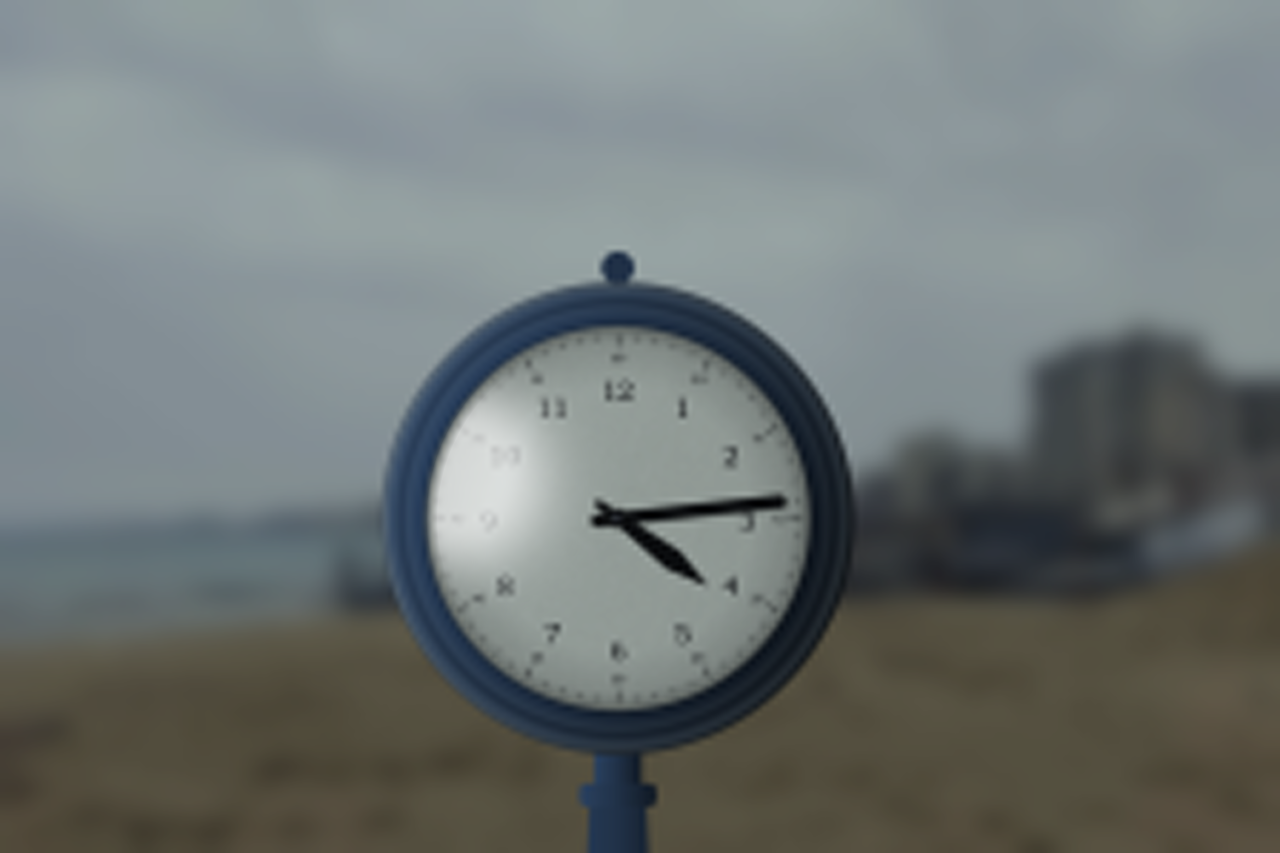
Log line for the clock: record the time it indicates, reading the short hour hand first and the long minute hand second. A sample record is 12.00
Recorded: 4.14
